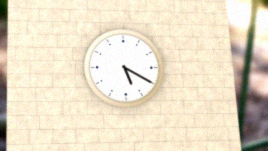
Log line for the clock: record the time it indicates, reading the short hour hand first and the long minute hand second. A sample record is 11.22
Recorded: 5.20
